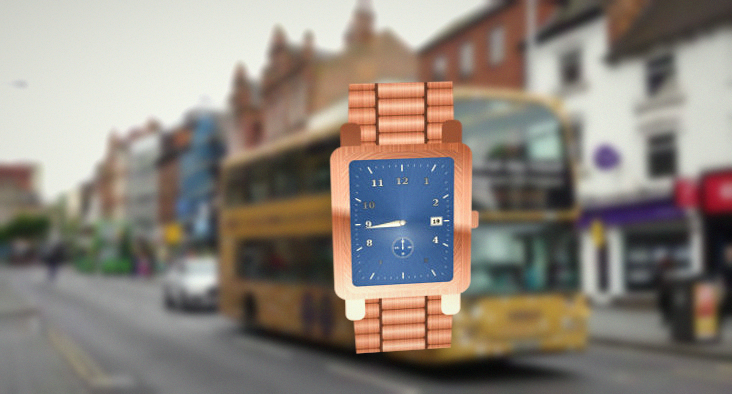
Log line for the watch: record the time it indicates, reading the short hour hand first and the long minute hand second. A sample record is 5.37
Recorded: 8.44
